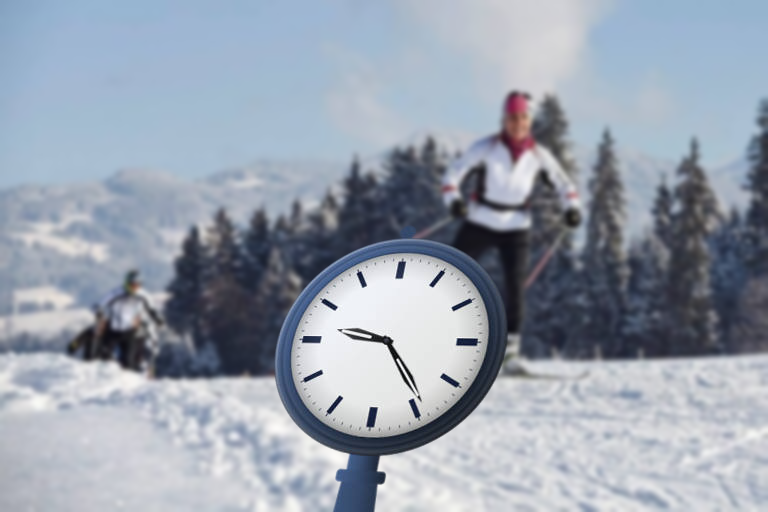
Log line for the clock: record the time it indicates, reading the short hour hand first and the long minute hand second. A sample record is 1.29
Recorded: 9.24
